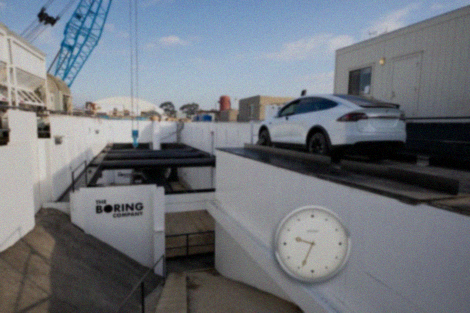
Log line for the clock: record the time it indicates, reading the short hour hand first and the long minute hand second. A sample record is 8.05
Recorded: 9.34
